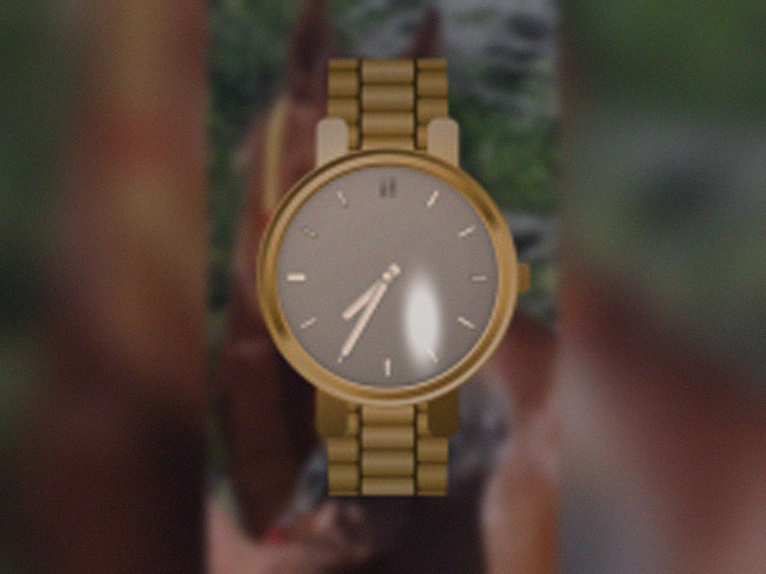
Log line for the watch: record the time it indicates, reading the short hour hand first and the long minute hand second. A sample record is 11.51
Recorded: 7.35
